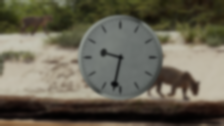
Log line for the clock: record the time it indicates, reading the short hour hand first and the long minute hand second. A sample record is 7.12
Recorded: 9.32
